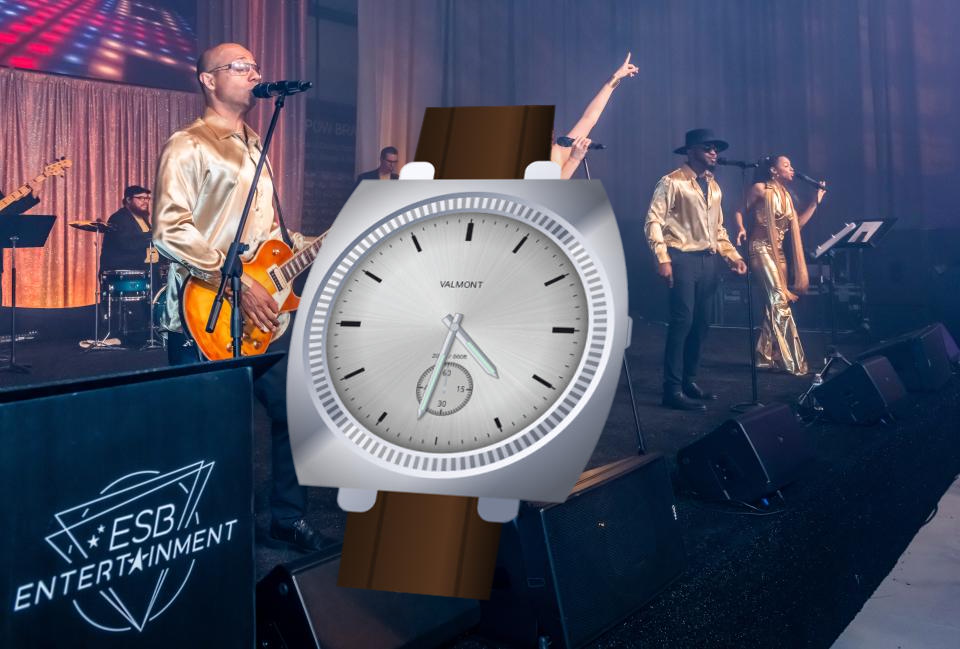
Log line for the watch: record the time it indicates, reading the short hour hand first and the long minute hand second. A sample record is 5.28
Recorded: 4.32
